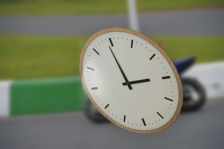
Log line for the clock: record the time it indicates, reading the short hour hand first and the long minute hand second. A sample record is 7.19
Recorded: 2.59
